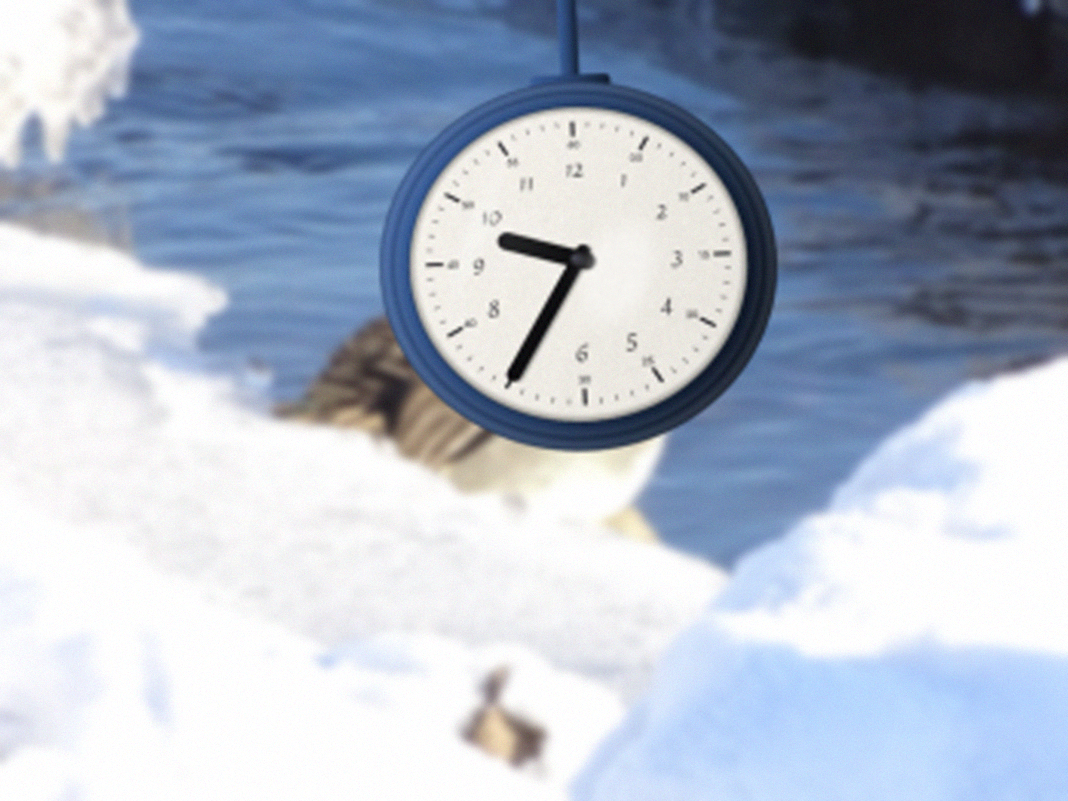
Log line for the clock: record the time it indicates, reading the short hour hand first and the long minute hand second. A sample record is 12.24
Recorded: 9.35
